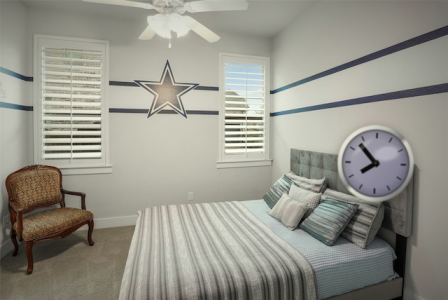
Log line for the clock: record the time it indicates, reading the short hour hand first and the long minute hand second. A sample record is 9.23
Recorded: 7.53
